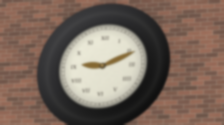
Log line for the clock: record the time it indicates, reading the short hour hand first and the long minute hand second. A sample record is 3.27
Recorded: 9.11
